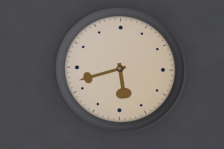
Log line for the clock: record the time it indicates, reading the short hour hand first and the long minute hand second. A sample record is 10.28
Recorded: 5.42
